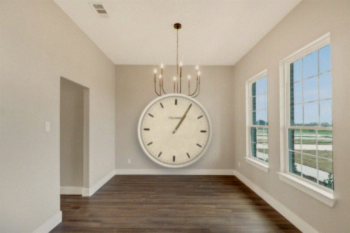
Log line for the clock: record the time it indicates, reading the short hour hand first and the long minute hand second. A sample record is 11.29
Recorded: 1.05
